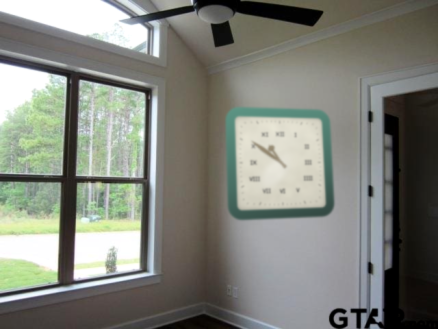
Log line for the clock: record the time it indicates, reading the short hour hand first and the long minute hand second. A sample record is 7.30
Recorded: 10.51
